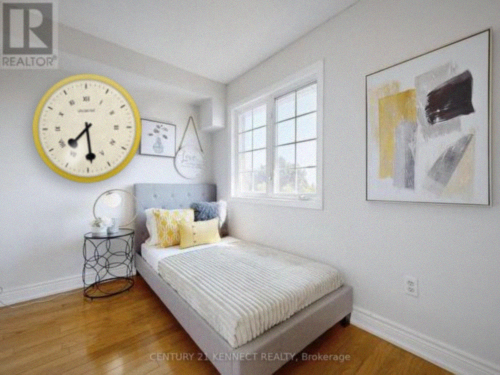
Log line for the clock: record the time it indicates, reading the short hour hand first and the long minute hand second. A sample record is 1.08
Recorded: 7.29
